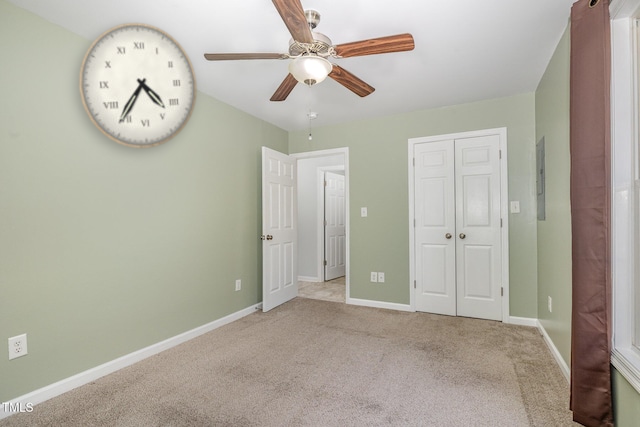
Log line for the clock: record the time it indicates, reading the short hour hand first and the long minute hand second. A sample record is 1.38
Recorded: 4.36
